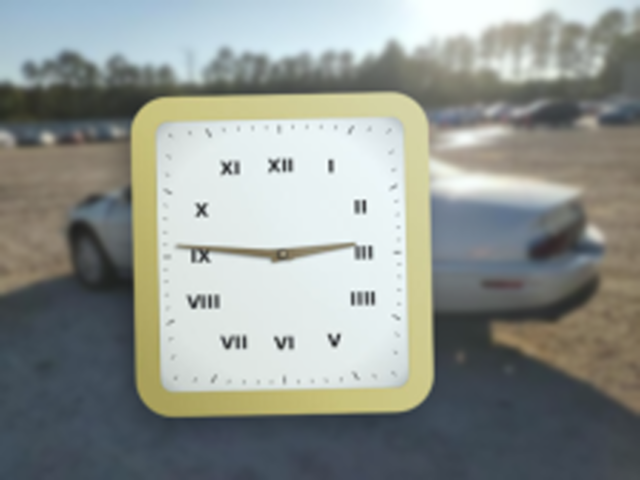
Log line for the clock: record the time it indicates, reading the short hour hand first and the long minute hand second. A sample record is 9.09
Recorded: 2.46
